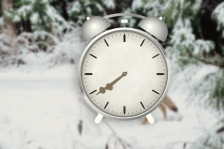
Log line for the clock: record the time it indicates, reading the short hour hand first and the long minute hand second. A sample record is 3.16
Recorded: 7.39
